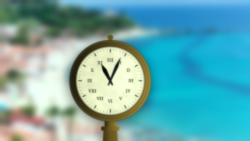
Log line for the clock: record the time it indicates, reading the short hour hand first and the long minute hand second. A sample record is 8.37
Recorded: 11.04
